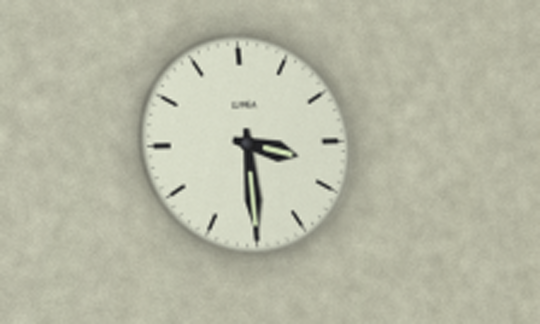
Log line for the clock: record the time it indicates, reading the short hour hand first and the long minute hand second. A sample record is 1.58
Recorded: 3.30
